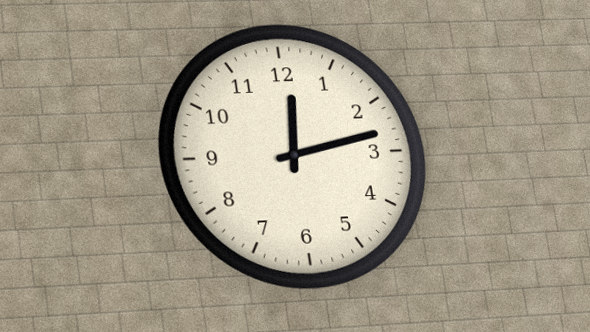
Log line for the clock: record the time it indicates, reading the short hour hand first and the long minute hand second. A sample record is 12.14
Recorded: 12.13
